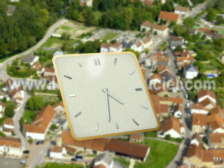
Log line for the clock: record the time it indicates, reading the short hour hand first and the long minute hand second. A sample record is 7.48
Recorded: 4.32
